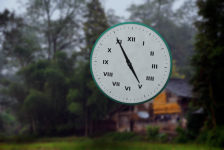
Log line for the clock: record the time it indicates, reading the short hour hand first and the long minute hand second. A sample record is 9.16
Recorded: 4.55
